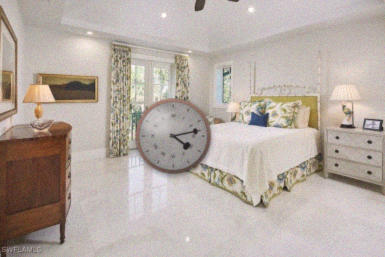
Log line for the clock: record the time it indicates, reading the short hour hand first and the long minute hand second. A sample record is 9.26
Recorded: 4.13
